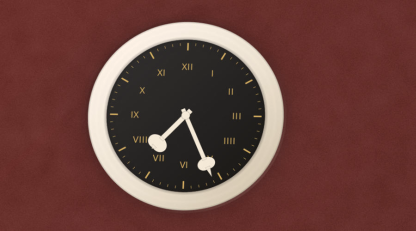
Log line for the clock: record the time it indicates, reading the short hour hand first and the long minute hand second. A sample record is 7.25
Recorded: 7.26
